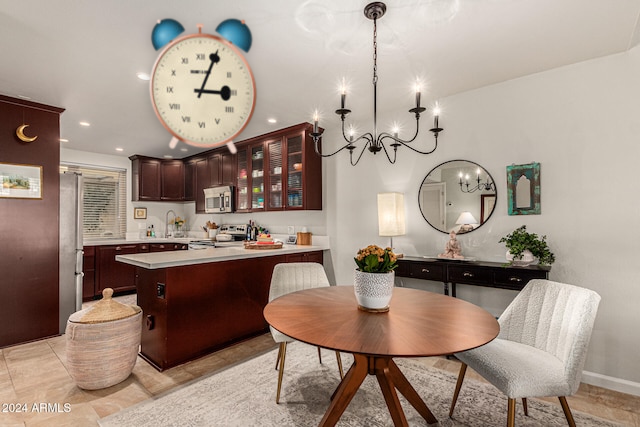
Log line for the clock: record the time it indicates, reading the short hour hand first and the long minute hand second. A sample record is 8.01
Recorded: 3.04
